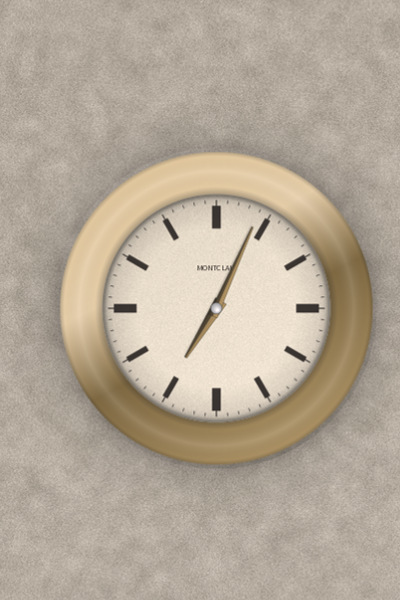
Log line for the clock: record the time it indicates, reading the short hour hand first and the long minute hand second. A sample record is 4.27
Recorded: 7.04
